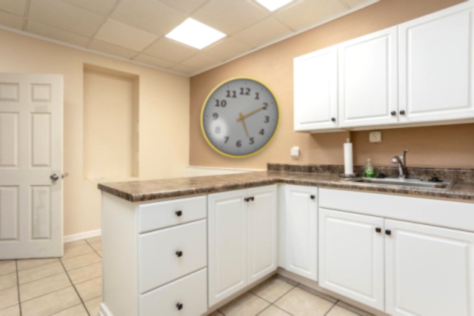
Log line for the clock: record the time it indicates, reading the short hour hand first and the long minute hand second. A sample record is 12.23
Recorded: 5.10
